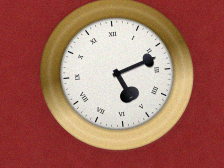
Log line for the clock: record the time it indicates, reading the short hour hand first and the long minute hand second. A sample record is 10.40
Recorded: 5.12
